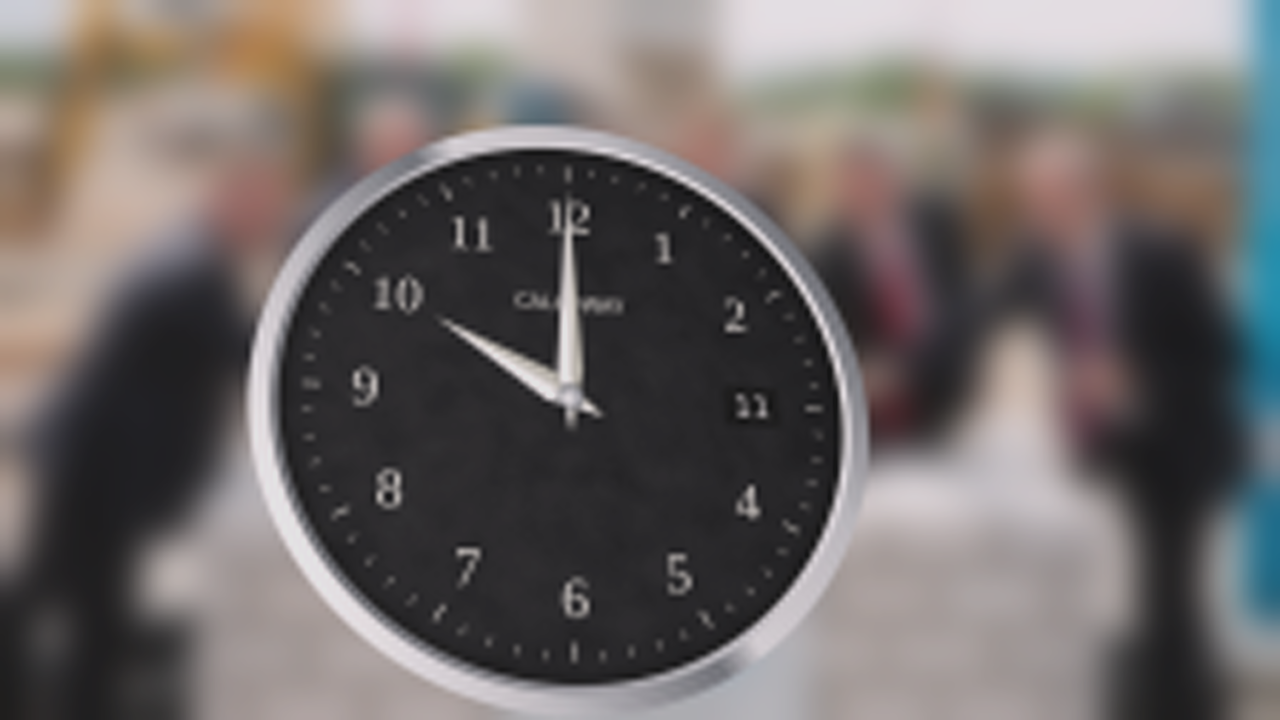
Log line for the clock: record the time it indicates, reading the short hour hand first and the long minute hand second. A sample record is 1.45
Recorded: 10.00
